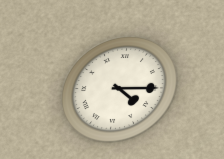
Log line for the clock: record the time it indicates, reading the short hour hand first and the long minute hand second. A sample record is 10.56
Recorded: 4.15
